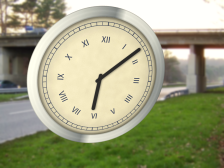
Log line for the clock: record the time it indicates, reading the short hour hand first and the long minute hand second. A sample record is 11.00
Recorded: 6.08
